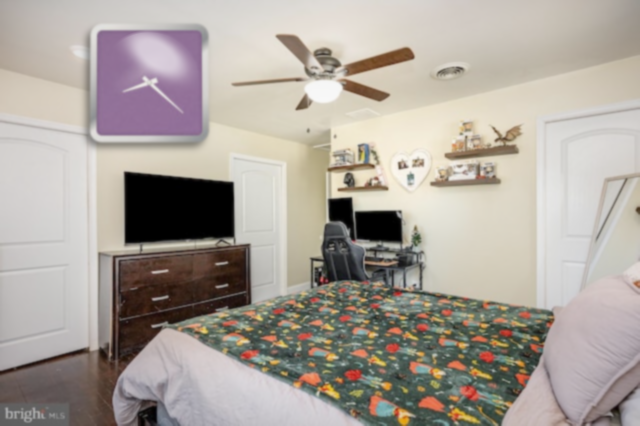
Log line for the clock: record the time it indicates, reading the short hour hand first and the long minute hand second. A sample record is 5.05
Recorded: 8.22
